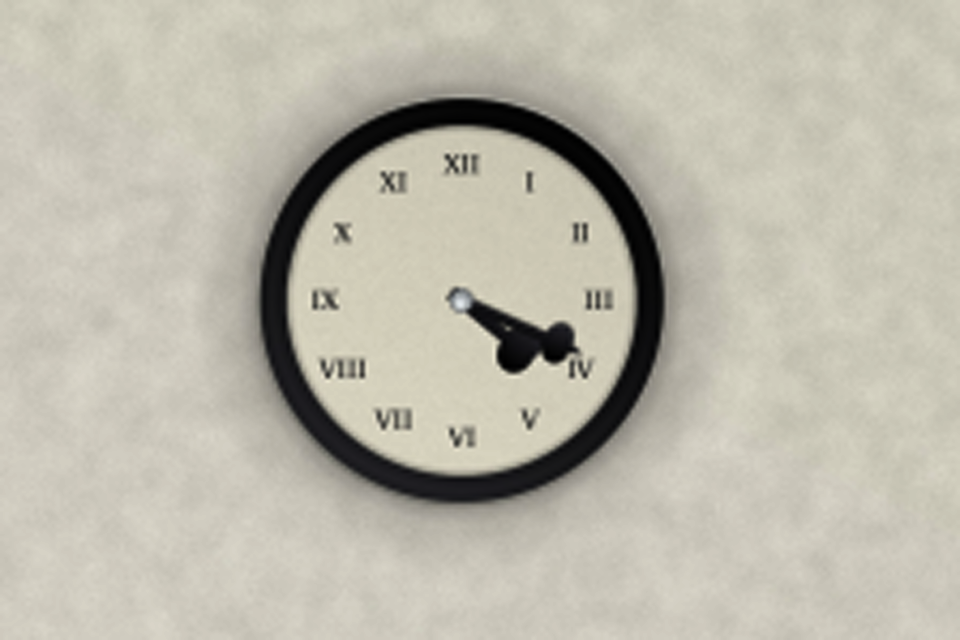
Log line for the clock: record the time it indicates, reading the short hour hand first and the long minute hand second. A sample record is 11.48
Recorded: 4.19
